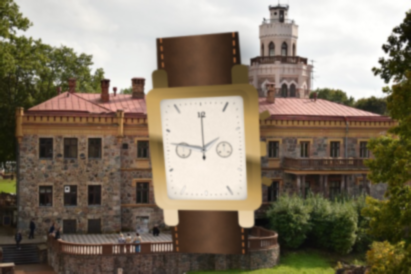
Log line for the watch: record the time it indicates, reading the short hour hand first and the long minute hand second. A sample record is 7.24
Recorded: 1.47
